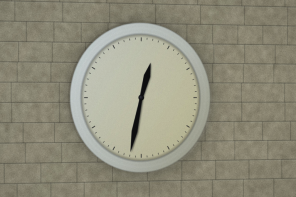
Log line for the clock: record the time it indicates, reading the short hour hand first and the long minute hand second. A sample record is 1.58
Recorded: 12.32
